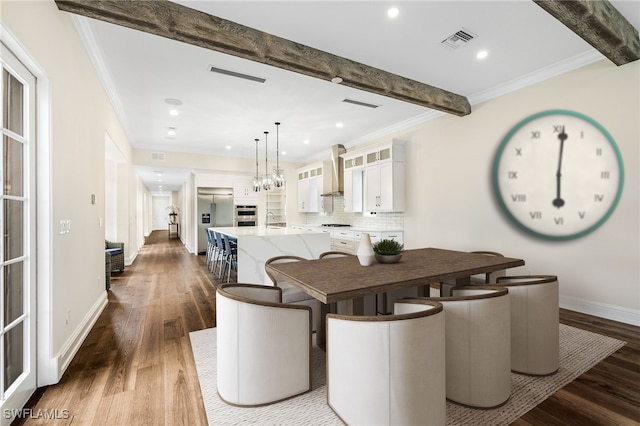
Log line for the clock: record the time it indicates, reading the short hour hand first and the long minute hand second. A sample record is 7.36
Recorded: 6.01
